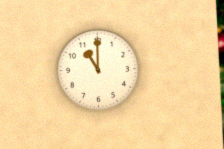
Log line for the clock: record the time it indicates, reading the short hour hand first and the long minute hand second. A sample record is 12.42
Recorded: 11.00
